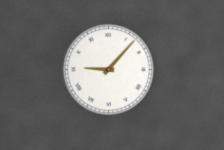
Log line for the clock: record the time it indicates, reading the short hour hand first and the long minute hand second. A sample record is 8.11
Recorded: 9.07
